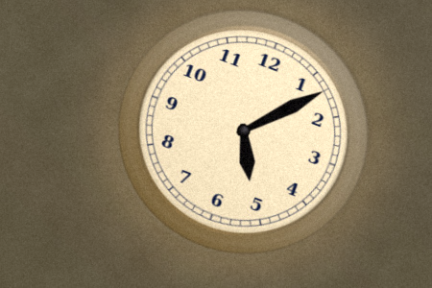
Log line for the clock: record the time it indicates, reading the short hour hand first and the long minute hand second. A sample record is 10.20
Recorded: 5.07
